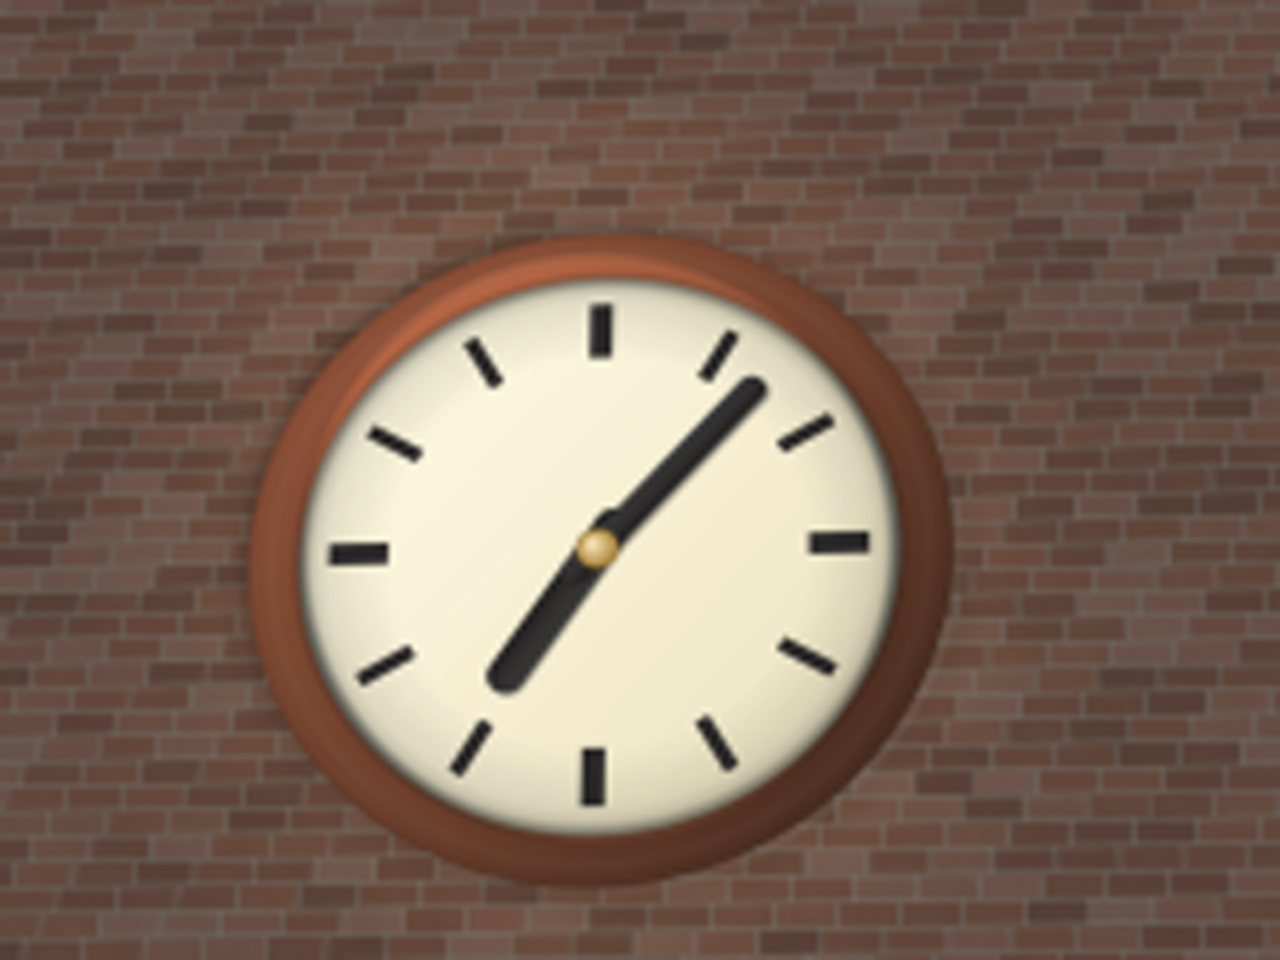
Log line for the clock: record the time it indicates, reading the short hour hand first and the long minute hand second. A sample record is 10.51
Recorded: 7.07
